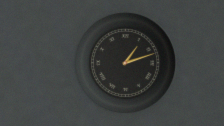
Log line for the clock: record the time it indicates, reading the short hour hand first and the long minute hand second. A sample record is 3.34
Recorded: 1.12
